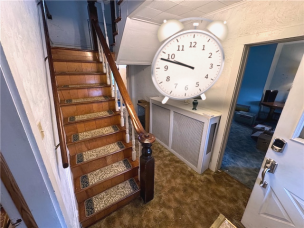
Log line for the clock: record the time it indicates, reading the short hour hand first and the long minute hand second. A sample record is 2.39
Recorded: 9.48
